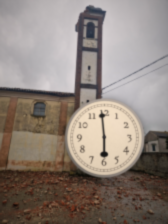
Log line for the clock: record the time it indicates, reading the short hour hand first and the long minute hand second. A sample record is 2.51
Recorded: 5.59
